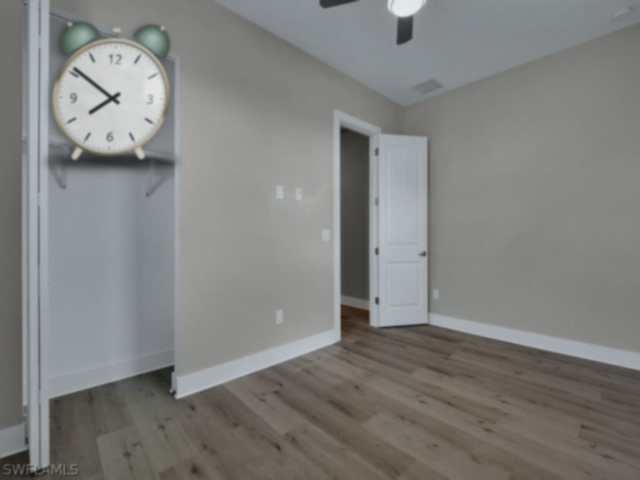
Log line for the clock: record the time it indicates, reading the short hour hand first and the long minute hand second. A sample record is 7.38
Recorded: 7.51
